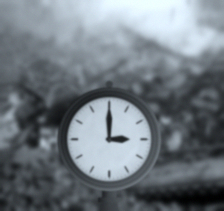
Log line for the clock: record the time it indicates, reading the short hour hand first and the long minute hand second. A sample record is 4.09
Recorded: 3.00
